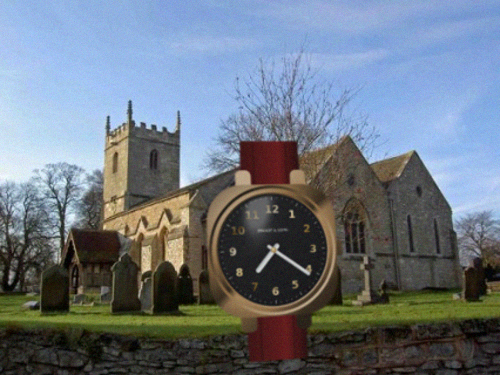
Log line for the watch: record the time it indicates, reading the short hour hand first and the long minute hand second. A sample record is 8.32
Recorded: 7.21
